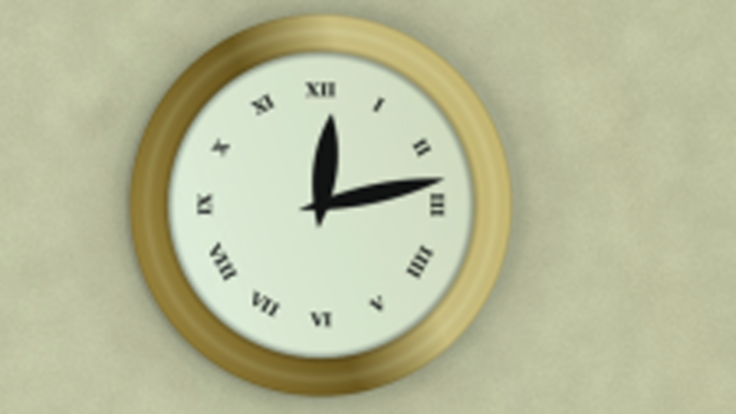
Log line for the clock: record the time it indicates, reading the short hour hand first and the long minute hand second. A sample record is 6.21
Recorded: 12.13
